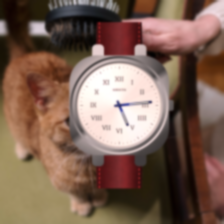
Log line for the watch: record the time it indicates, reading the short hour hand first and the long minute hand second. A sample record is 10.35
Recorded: 5.14
